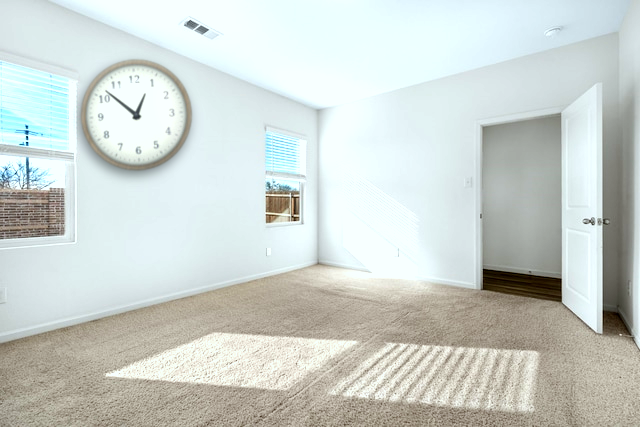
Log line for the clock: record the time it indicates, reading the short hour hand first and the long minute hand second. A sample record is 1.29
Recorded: 12.52
